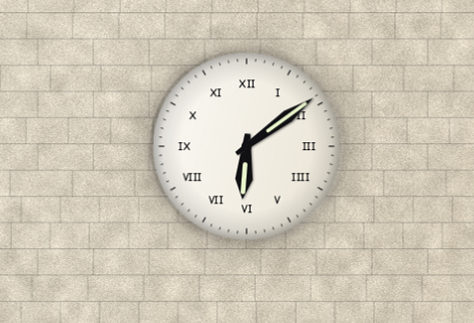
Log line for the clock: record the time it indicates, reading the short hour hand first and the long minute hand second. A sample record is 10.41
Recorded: 6.09
